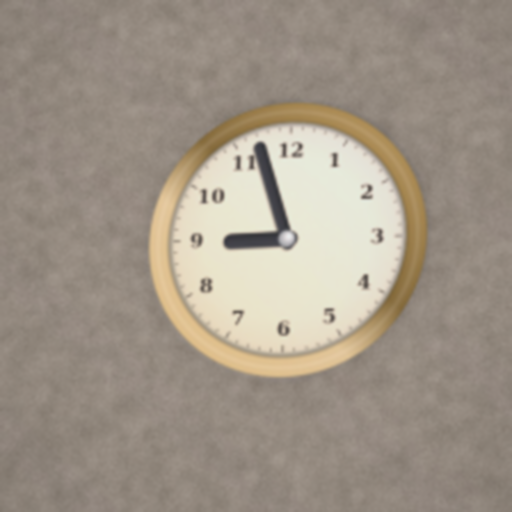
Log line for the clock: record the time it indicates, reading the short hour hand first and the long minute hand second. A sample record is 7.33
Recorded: 8.57
